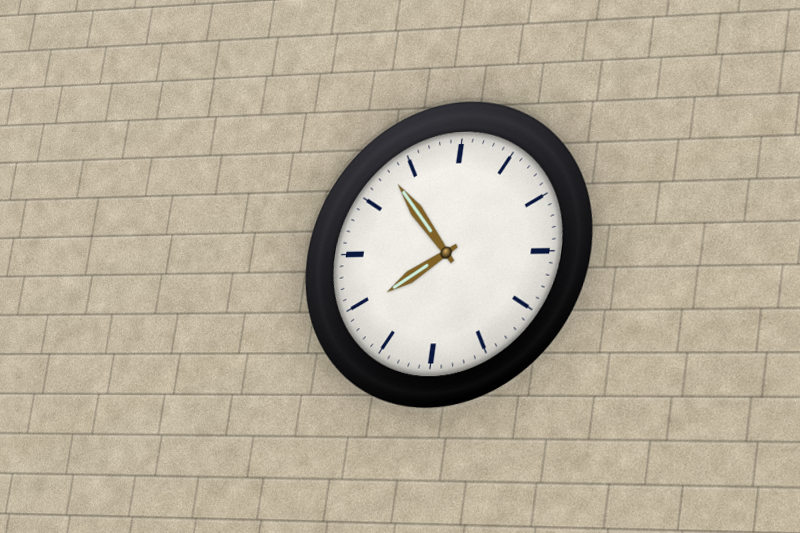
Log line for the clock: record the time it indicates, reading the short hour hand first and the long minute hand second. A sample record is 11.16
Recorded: 7.53
